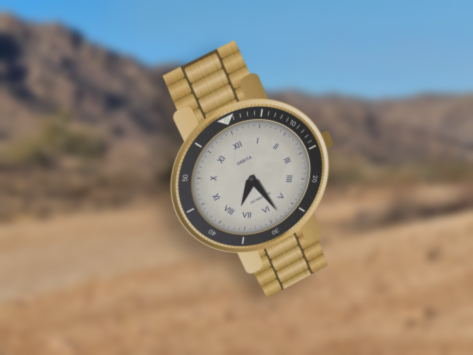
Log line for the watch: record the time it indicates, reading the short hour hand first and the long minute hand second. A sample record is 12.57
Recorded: 7.28
